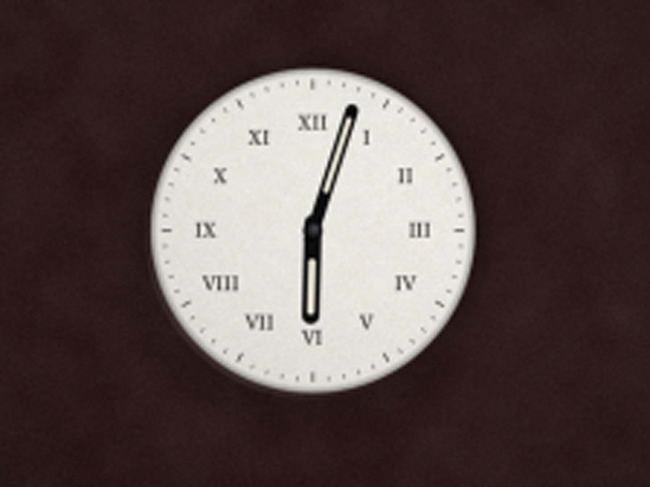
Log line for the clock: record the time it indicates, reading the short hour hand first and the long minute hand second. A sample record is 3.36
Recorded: 6.03
